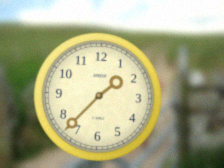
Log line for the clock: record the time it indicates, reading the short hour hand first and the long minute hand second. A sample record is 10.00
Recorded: 1.37
